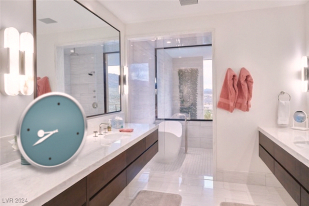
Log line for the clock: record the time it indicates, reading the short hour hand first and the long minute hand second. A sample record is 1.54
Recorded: 8.39
